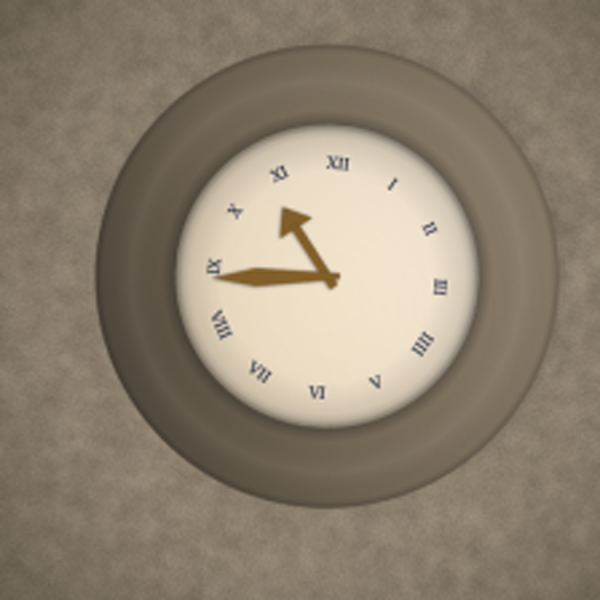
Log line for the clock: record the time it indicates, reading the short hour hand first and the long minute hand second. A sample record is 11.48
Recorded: 10.44
